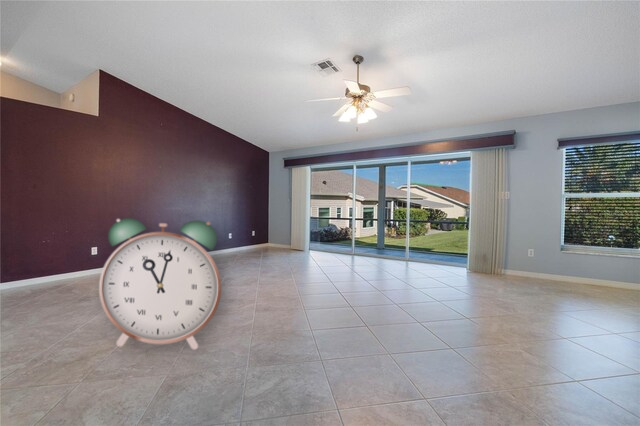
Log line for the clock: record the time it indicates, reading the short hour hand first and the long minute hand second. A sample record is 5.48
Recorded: 11.02
